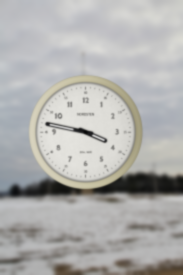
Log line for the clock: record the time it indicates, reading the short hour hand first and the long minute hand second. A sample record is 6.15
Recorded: 3.47
